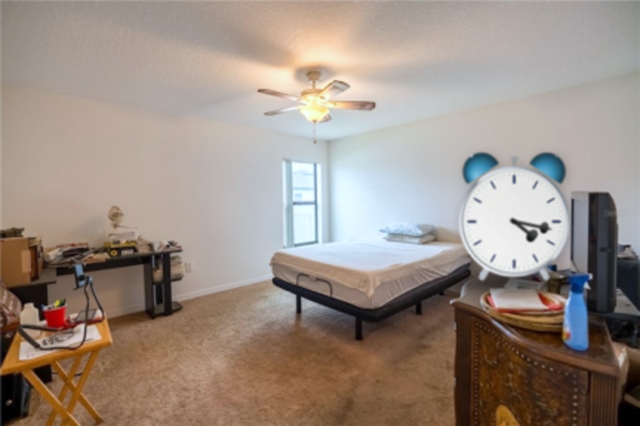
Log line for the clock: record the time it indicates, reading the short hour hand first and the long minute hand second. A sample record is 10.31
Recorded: 4.17
